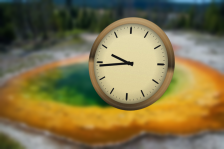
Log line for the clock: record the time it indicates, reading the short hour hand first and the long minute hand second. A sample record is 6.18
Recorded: 9.44
